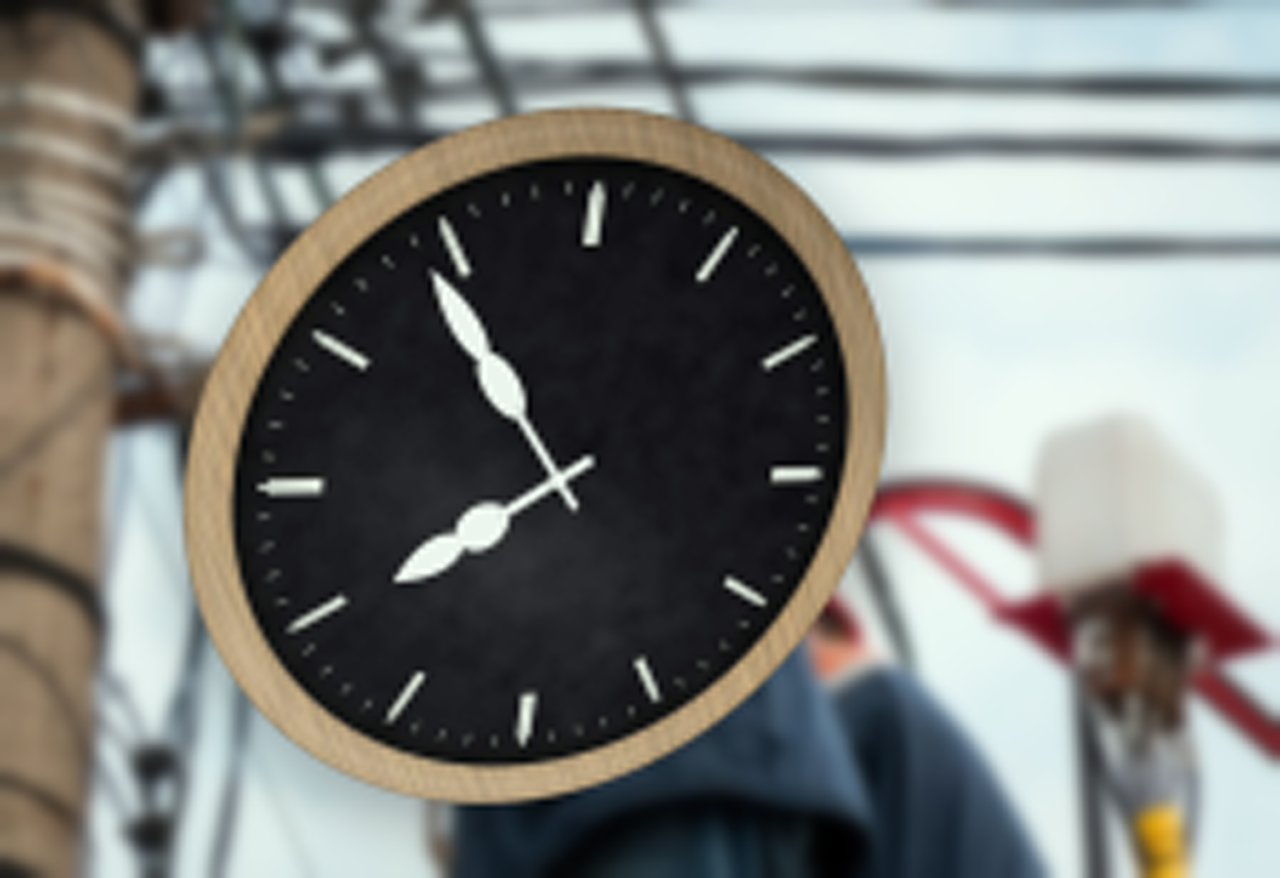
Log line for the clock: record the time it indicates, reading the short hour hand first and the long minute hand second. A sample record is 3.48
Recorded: 7.54
